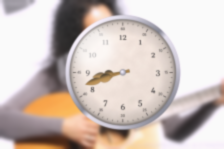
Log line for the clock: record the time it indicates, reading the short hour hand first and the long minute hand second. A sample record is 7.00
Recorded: 8.42
